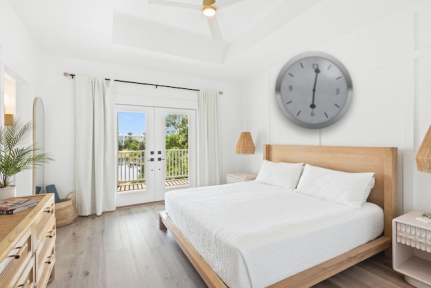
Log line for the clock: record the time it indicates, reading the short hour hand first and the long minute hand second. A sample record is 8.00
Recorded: 6.01
